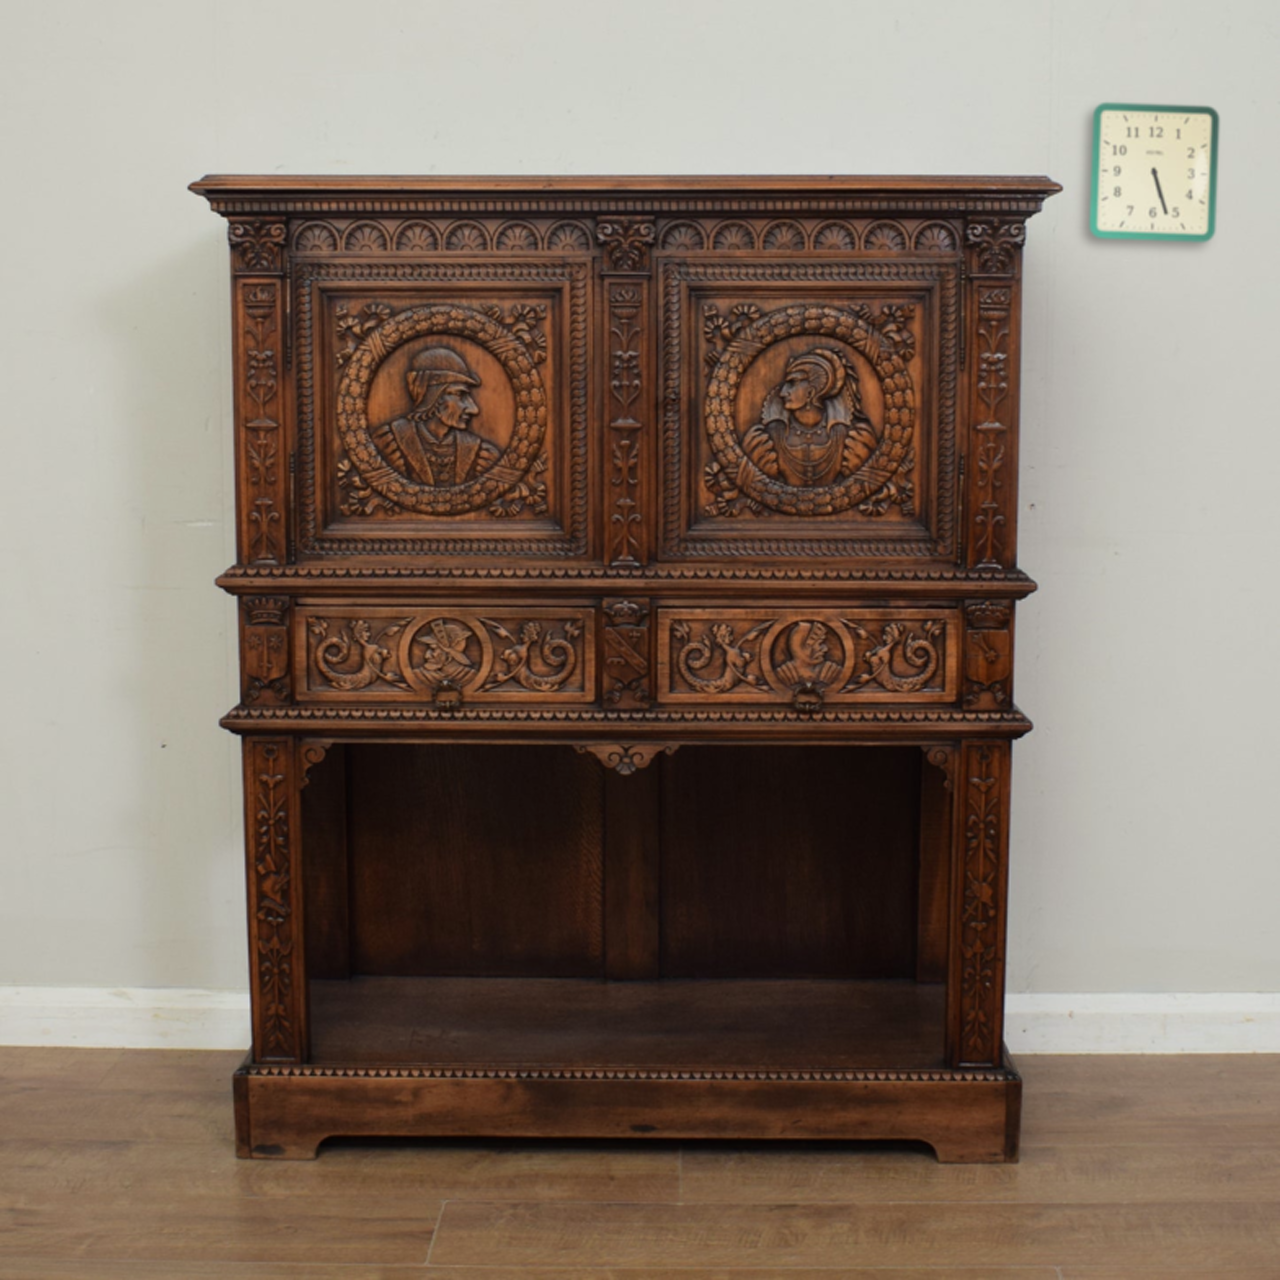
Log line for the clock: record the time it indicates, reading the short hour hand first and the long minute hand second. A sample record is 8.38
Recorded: 5.27
